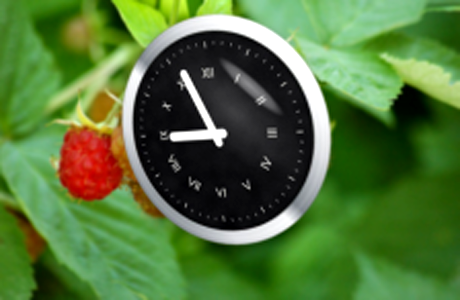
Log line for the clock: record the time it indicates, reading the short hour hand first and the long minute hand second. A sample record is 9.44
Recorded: 8.56
